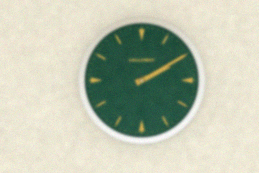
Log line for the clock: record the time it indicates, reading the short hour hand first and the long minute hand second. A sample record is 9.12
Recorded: 2.10
